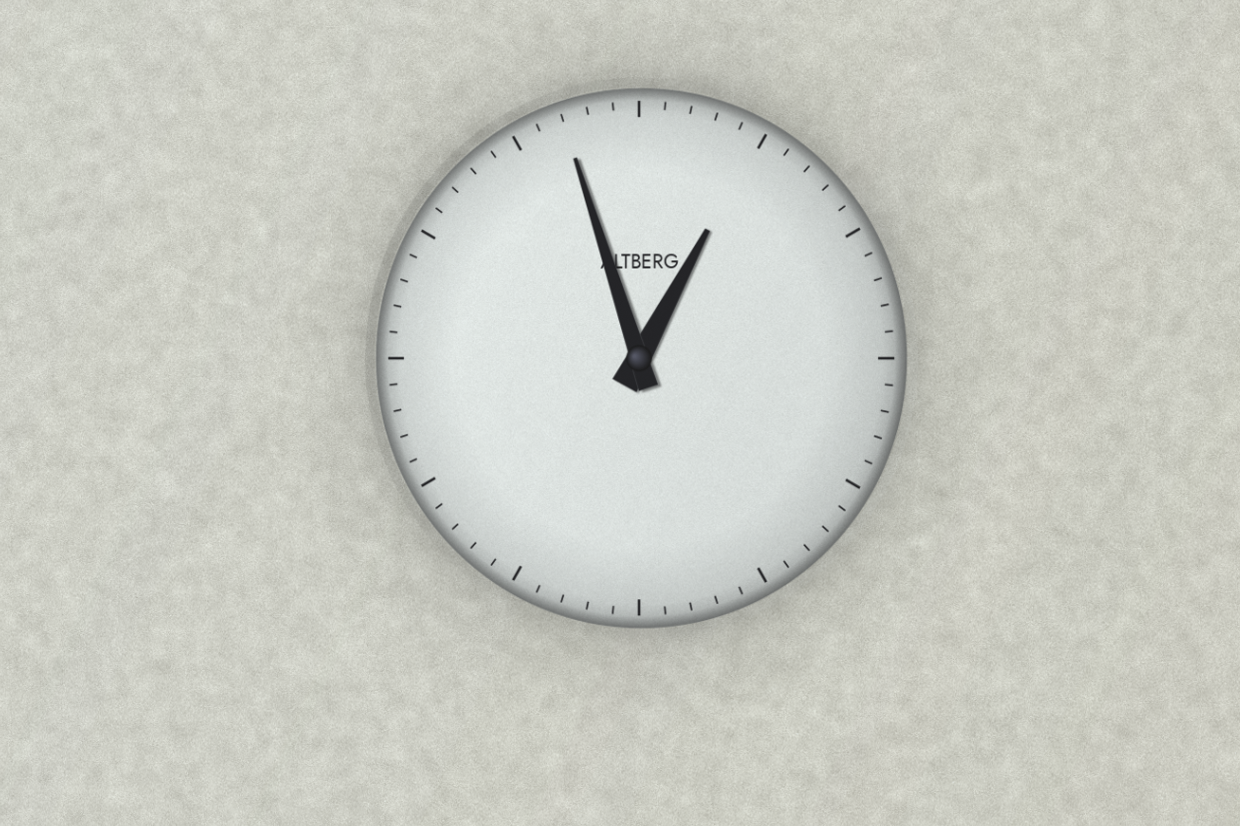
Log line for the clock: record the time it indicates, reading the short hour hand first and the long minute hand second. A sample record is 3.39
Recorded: 12.57
